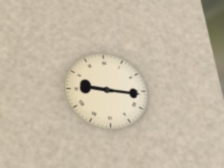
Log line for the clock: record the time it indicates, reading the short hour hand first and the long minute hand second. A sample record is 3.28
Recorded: 9.16
